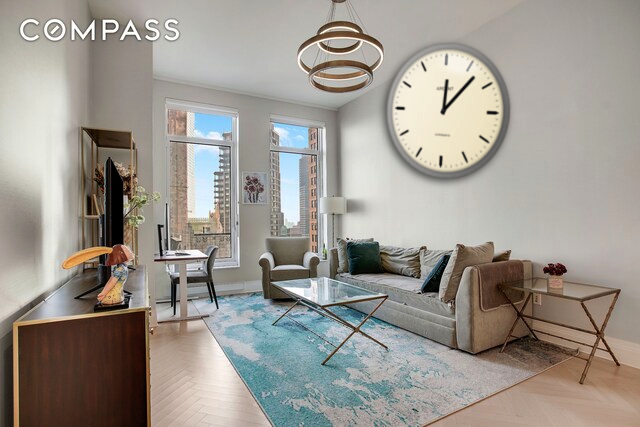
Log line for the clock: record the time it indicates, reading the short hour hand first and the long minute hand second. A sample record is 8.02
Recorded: 12.07
